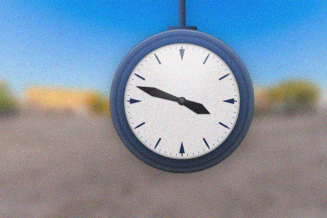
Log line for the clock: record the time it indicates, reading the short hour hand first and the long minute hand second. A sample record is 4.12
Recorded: 3.48
